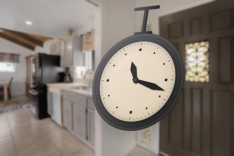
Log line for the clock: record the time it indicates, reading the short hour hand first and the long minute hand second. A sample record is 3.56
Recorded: 11.18
